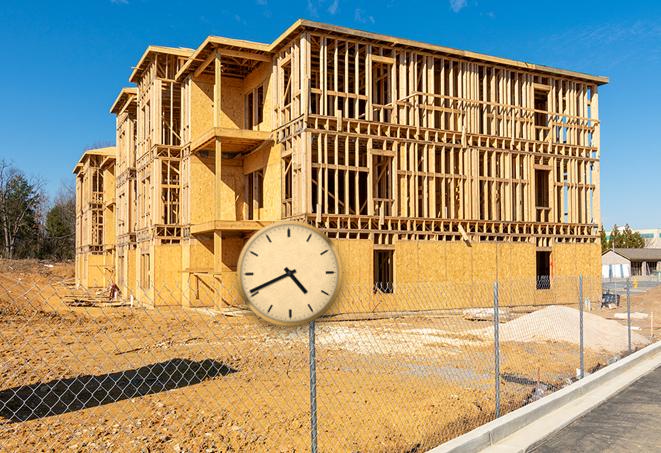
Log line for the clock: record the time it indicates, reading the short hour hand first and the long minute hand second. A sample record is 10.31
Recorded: 4.41
